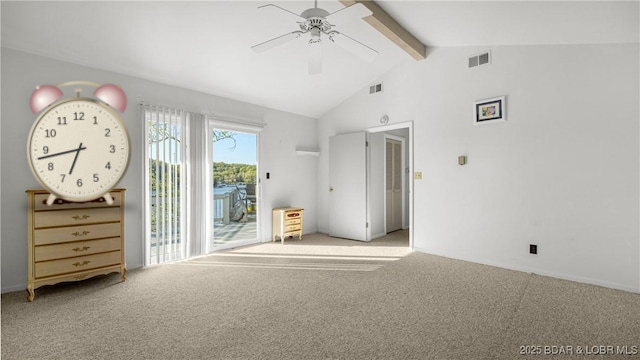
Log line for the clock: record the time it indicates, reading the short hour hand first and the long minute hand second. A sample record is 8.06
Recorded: 6.43
